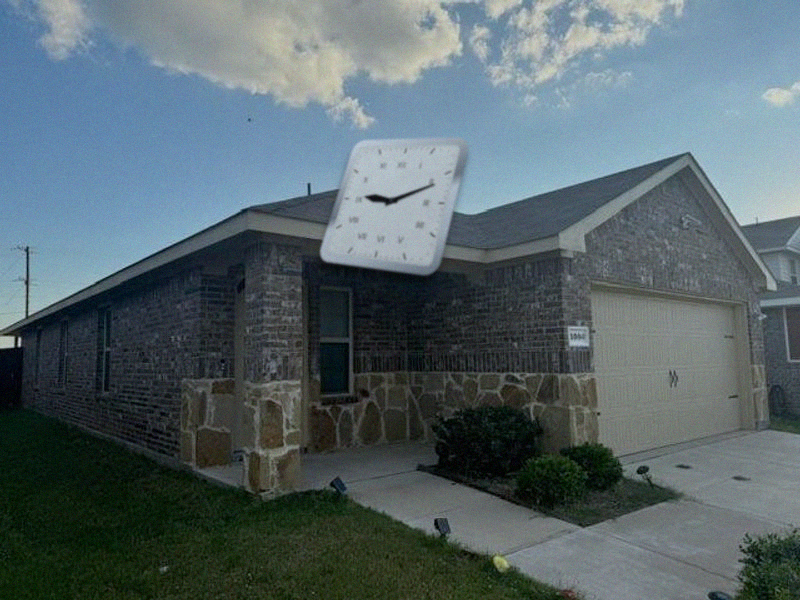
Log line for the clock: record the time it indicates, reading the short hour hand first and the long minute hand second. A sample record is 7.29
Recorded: 9.11
